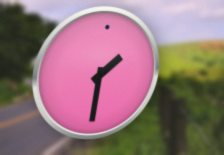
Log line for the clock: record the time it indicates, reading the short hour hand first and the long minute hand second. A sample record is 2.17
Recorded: 1.30
